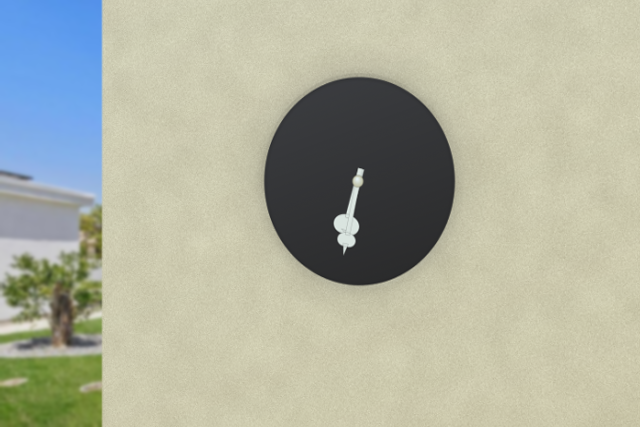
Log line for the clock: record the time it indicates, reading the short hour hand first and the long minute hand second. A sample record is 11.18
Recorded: 6.32
